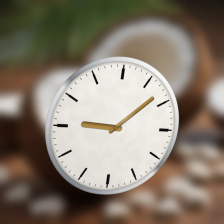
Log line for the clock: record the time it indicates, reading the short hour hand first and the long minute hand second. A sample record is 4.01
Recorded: 9.08
